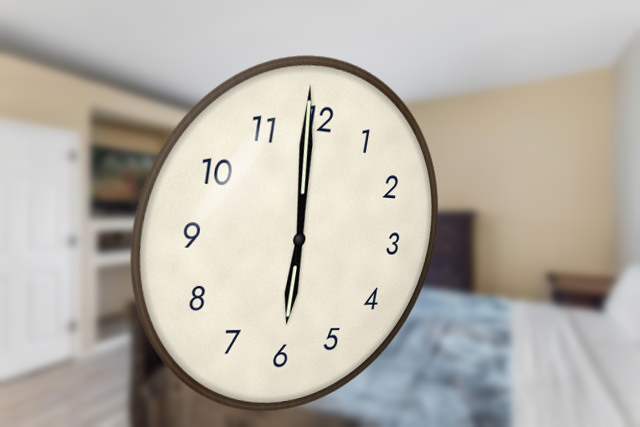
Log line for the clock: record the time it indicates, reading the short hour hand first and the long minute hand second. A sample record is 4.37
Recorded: 5.59
